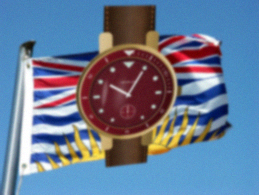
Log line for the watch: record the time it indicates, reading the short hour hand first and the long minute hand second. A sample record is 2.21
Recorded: 10.05
